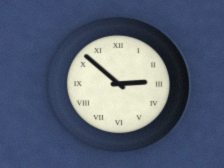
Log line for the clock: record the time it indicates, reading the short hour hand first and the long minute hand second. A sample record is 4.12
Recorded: 2.52
